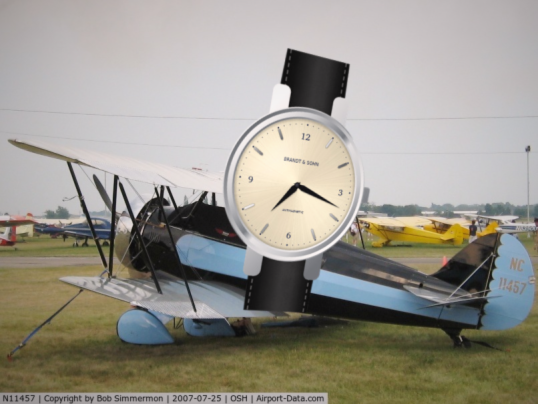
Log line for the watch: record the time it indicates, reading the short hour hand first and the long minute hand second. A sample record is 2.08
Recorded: 7.18
